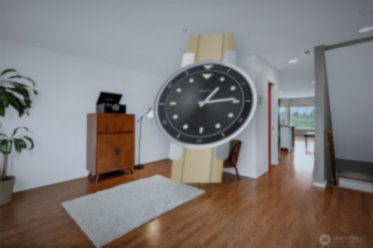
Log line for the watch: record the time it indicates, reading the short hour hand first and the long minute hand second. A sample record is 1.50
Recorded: 1.14
